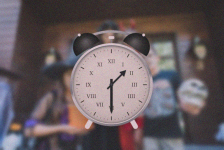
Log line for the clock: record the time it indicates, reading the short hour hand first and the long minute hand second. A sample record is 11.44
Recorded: 1.30
